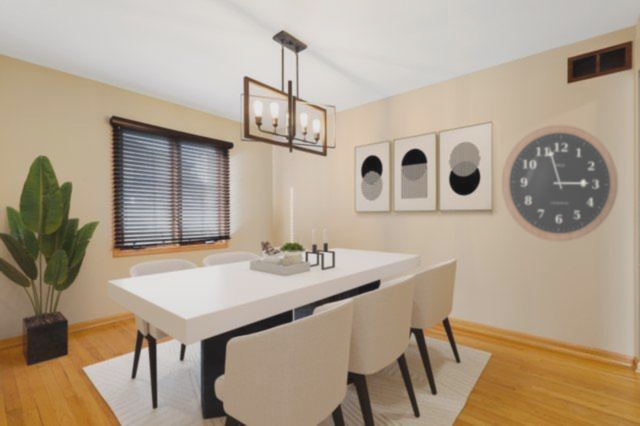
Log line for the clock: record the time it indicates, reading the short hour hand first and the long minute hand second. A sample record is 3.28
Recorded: 2.57
